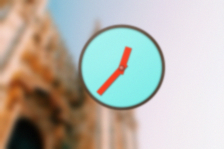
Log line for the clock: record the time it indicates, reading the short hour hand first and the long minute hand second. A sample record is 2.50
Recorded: 12.37
